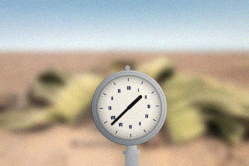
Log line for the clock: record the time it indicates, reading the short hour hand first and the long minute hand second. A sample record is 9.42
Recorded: 1.38
